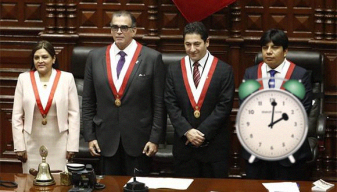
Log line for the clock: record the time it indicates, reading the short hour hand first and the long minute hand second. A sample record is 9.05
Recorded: 2.01
